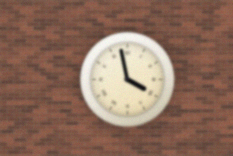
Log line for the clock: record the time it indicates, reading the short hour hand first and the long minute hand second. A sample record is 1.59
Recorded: 3.58
